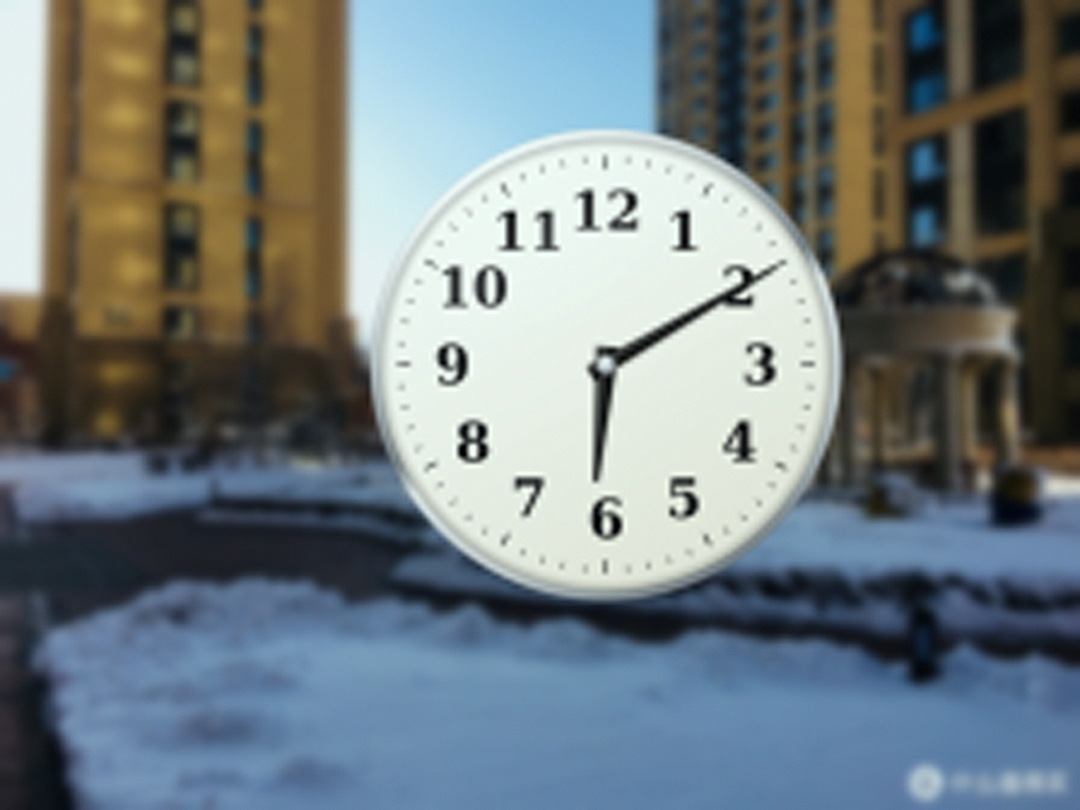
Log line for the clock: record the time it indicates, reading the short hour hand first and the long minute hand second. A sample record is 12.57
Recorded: 6.10
